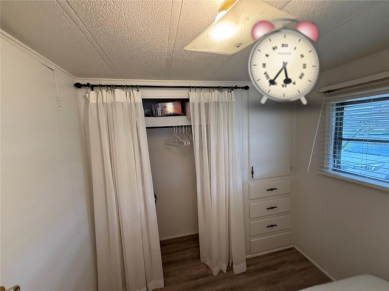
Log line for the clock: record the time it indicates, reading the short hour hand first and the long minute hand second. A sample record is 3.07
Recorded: 5.36
